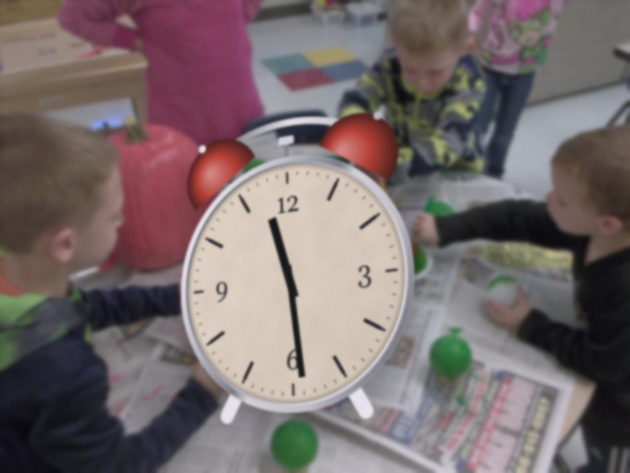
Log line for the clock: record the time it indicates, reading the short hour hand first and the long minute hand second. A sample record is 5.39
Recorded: 11.29
